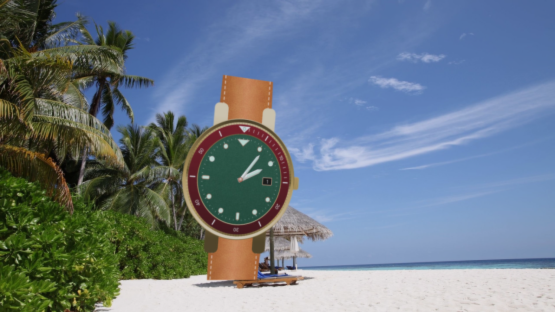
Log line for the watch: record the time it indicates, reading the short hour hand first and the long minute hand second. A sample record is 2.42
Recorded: 2.06
